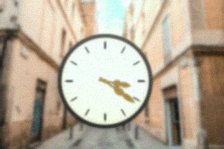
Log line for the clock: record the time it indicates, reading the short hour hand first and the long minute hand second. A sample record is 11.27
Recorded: 3.21
